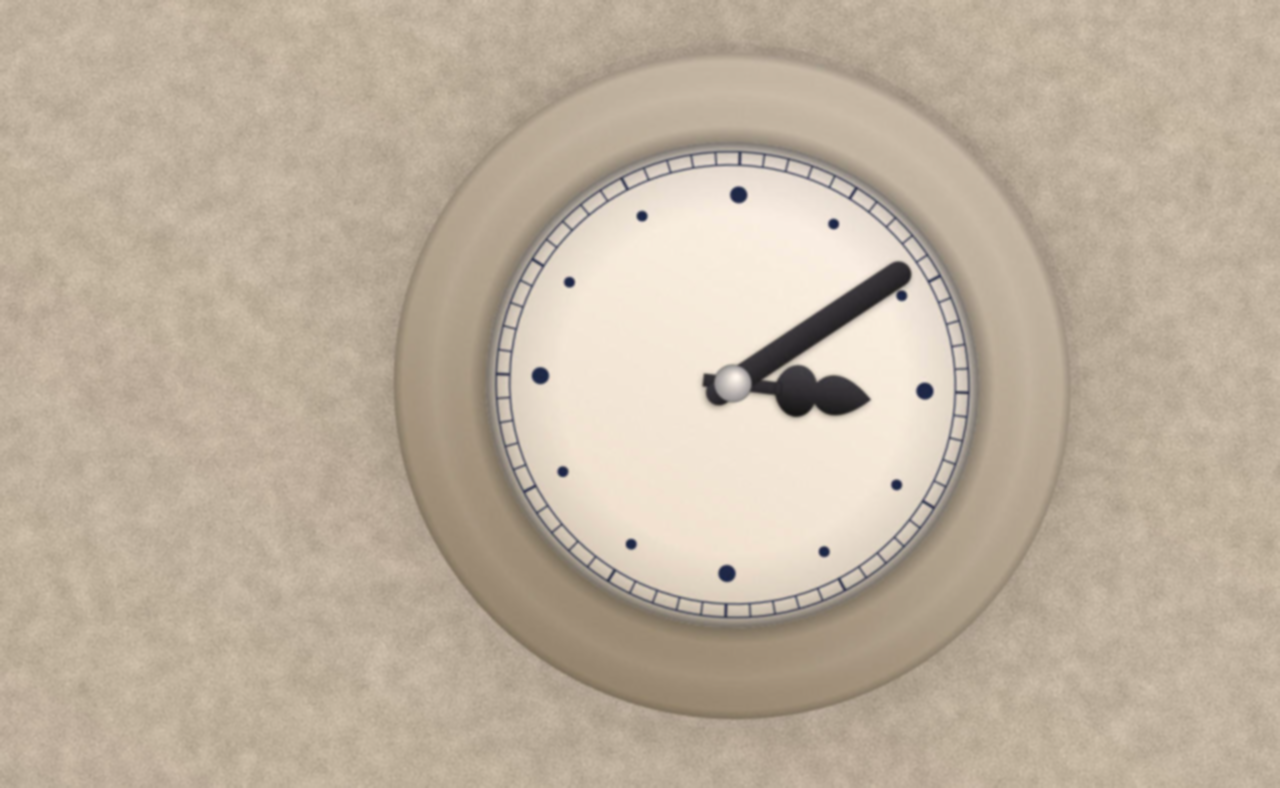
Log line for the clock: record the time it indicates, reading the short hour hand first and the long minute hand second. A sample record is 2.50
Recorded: 3.09
